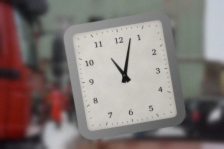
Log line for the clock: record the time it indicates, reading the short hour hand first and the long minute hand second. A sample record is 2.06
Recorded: 11.03
